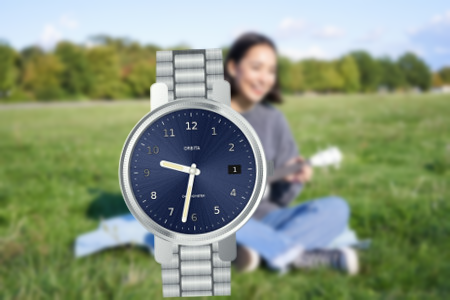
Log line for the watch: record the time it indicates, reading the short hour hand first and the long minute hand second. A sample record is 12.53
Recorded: 9.32
